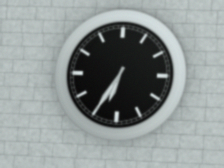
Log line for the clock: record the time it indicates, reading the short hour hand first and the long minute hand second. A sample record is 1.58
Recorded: 6.35
